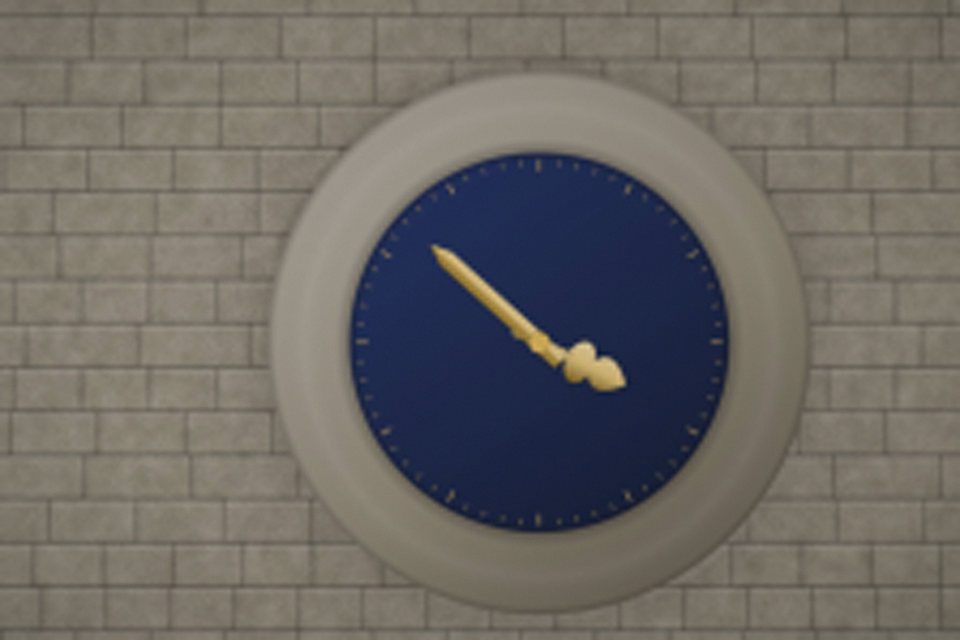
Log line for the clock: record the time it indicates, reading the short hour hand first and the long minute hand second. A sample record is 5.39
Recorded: 3.52
